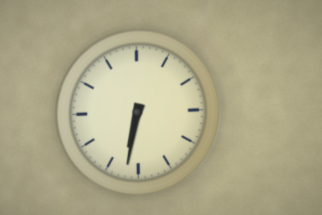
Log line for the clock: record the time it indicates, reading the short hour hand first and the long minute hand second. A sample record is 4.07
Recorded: 6.32
